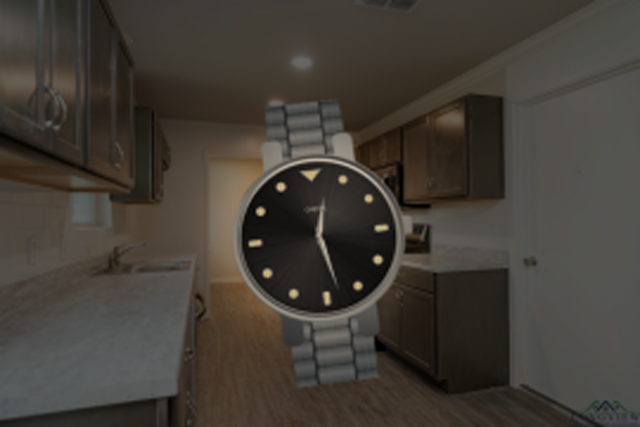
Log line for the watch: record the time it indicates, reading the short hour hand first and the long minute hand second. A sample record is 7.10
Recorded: 12.28
